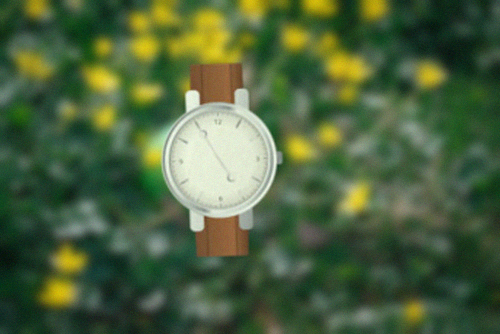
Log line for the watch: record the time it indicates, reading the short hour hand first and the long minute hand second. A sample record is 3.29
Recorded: 4.55
